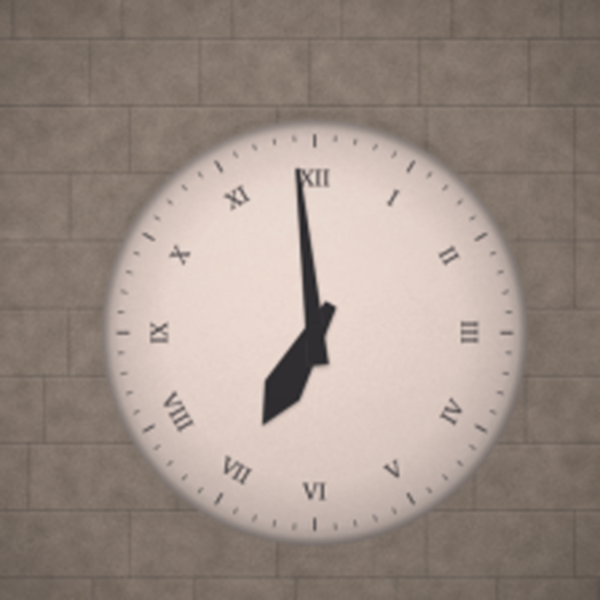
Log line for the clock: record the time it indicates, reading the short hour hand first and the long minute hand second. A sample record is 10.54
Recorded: 6.59
